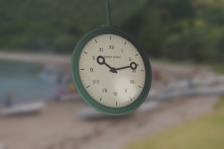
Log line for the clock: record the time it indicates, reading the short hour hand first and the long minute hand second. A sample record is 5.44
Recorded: 10.13
